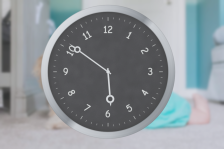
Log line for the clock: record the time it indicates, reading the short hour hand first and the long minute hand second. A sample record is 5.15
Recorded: 5.51
